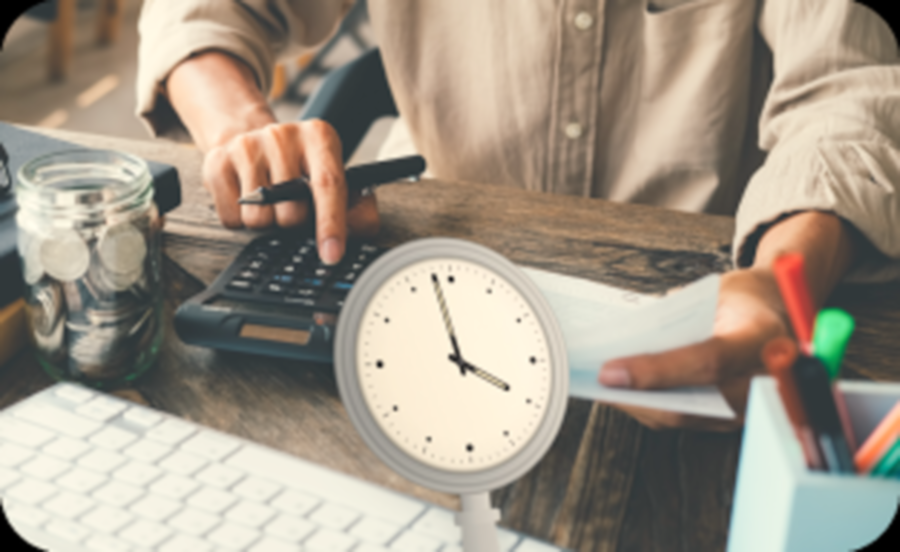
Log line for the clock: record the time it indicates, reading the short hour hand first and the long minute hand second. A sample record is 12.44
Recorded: 3.58
